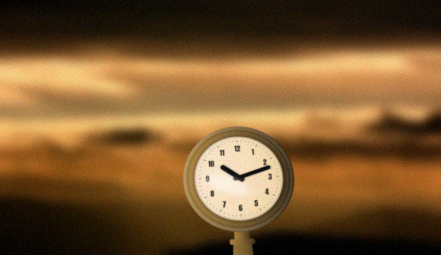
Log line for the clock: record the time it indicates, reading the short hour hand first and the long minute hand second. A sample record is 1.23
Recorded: 10.12
